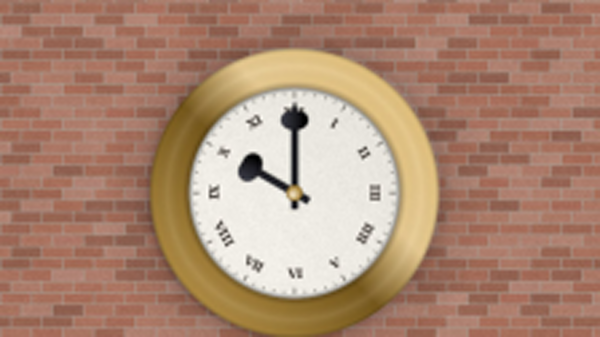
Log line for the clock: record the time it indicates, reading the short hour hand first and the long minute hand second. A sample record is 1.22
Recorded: 10.00
